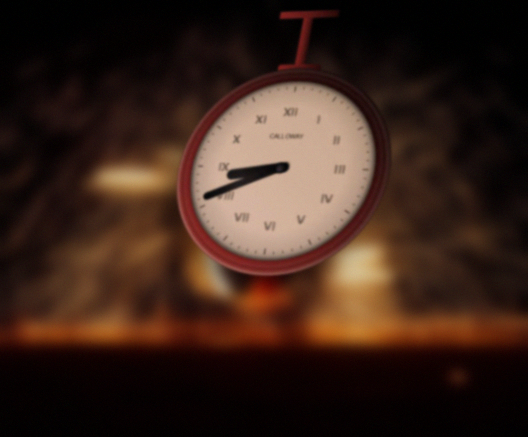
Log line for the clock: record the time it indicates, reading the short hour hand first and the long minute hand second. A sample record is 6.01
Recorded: 8.41
